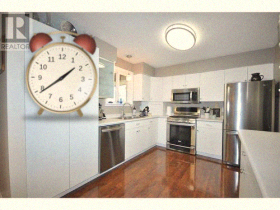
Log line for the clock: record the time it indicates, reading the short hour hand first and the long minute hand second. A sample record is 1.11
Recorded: 1.39
